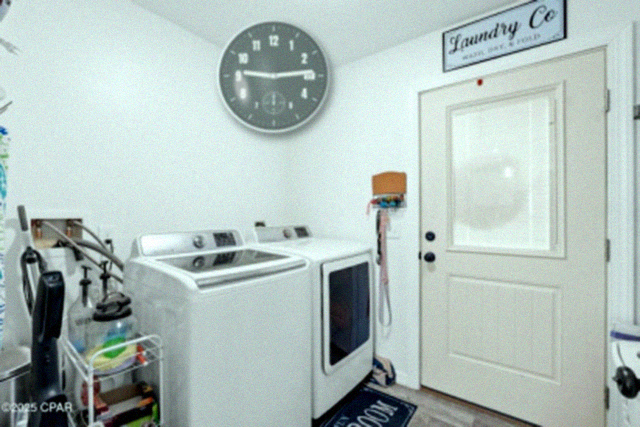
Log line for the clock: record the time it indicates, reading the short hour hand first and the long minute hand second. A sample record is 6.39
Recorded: 9.14
